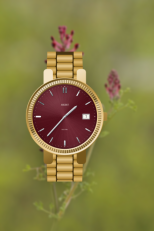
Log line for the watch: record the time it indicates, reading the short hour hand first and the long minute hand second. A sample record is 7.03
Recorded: 1.37
